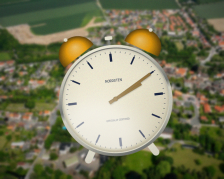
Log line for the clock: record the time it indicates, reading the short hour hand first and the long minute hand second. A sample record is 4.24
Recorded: 2.10
